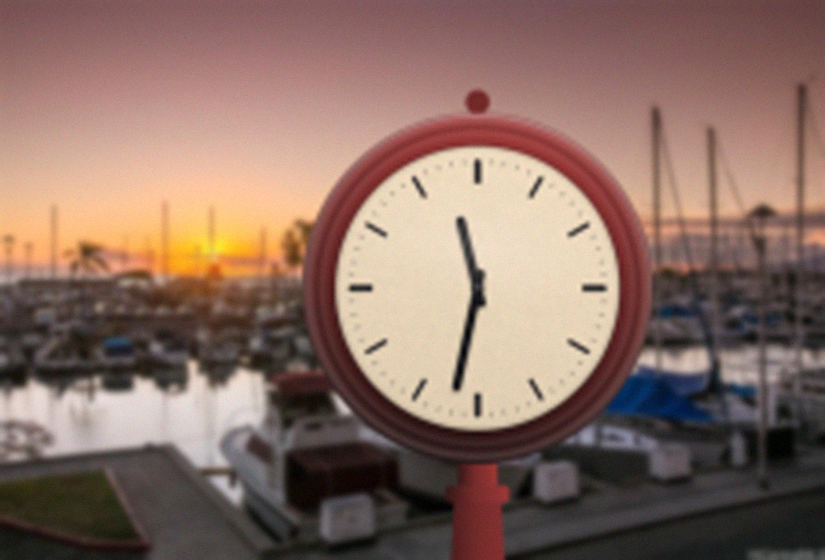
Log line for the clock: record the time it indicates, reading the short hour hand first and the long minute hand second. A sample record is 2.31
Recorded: 11.32
